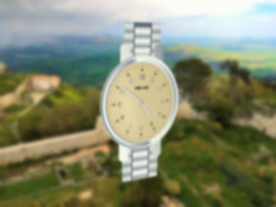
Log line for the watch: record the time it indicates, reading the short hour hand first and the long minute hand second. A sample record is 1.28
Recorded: 4.51
